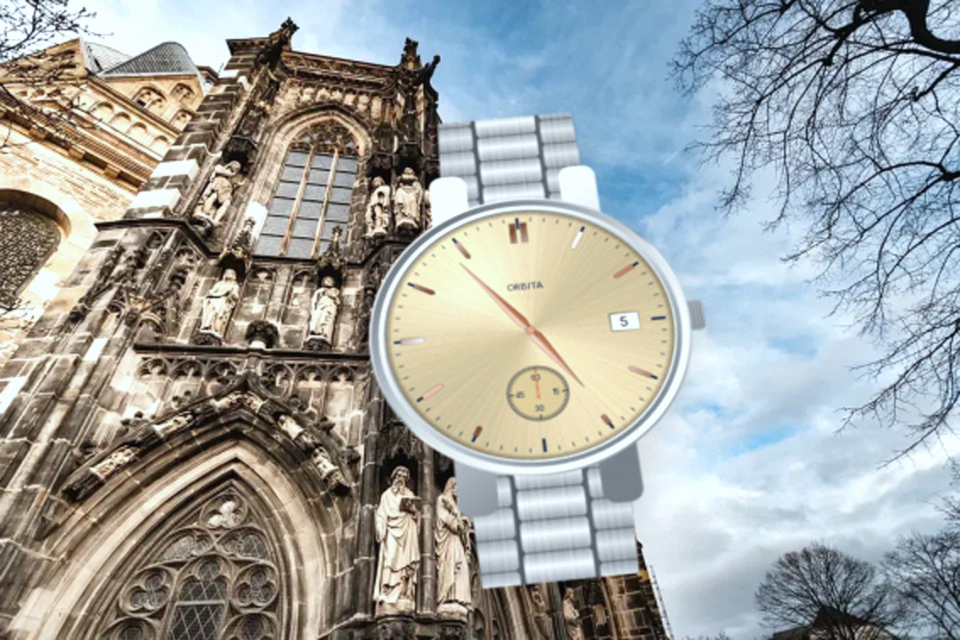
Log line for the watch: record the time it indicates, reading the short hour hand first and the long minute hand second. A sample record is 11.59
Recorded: 4.54
